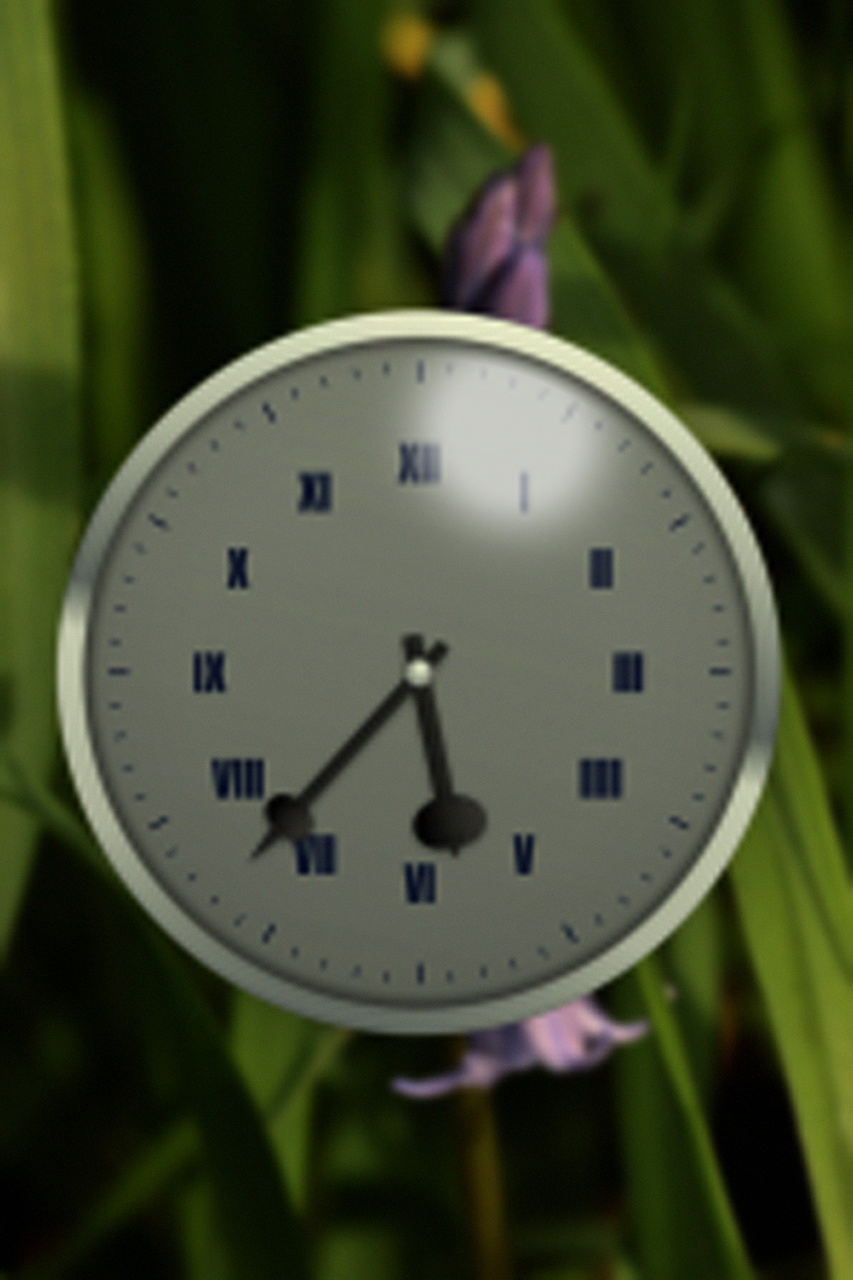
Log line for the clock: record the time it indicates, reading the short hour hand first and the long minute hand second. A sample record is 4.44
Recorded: 5.37
